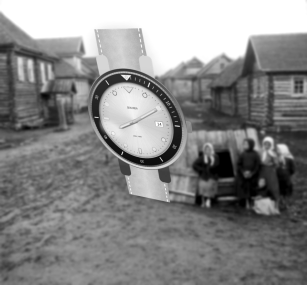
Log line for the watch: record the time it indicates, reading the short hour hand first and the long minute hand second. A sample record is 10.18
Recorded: 8.10
